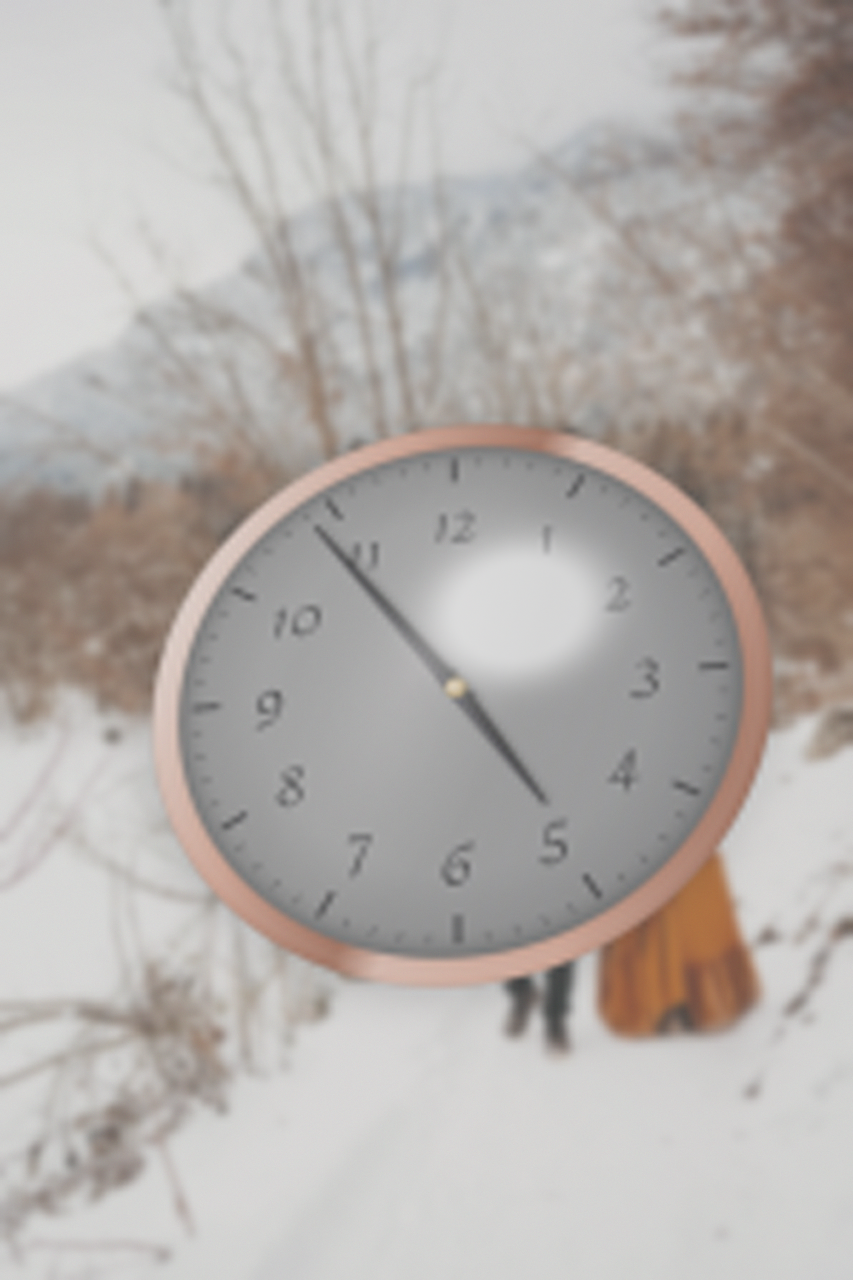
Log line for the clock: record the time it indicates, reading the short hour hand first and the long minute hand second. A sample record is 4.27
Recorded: 4.54
